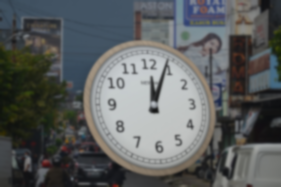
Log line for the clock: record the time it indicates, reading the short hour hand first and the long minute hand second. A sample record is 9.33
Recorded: 12.04
